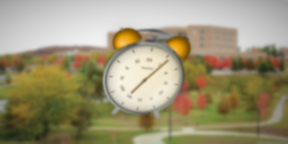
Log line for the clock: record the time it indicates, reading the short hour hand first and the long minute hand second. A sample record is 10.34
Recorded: 7.06
